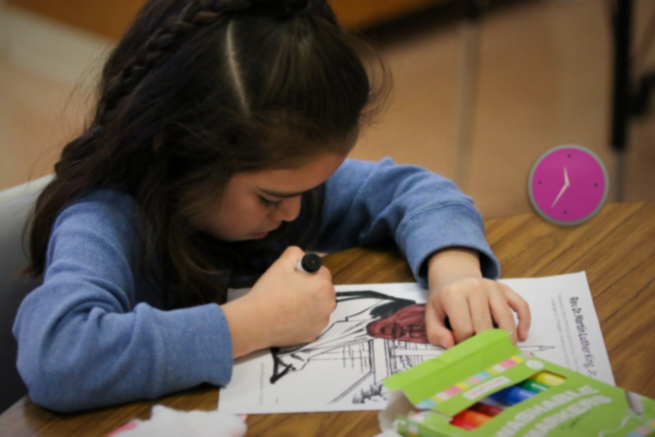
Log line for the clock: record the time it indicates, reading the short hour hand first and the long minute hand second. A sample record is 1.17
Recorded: 11.35
